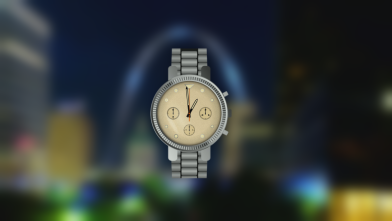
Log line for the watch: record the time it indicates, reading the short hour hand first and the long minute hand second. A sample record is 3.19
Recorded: 12.59
